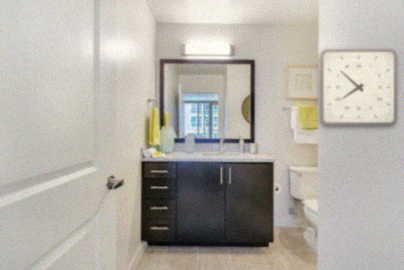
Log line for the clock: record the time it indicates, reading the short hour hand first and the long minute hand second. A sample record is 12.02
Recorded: 7.52
